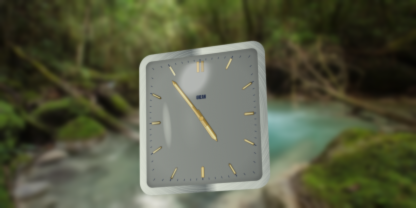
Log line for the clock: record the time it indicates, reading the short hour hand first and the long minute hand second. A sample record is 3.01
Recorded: 4.54
